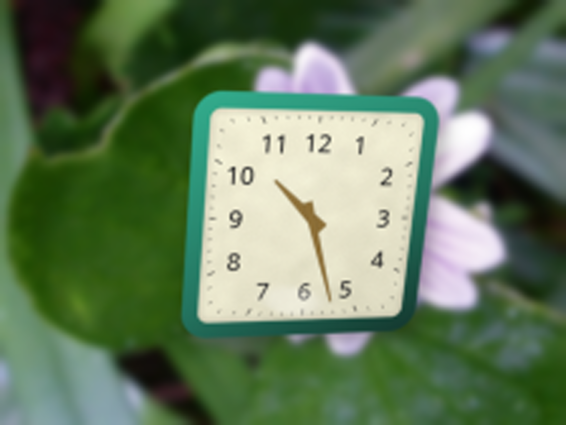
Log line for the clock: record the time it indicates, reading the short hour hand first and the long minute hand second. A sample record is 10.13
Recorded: 10.27
